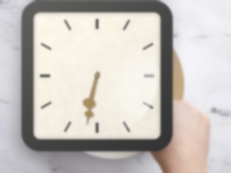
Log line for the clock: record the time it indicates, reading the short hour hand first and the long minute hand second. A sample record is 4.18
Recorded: 6.32
